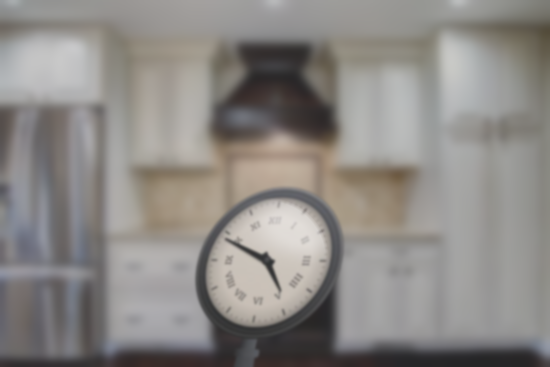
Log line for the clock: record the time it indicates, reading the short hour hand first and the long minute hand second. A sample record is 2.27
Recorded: 4.49
